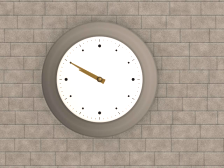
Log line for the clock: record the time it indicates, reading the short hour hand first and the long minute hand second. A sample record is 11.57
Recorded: 9.50
